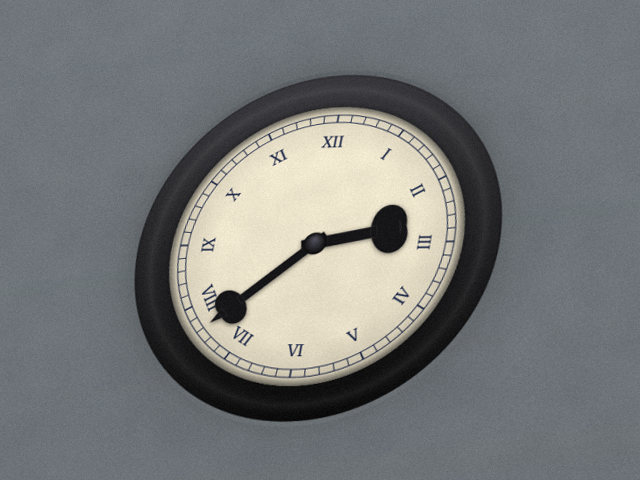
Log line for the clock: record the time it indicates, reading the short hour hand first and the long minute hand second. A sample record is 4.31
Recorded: 2.38
